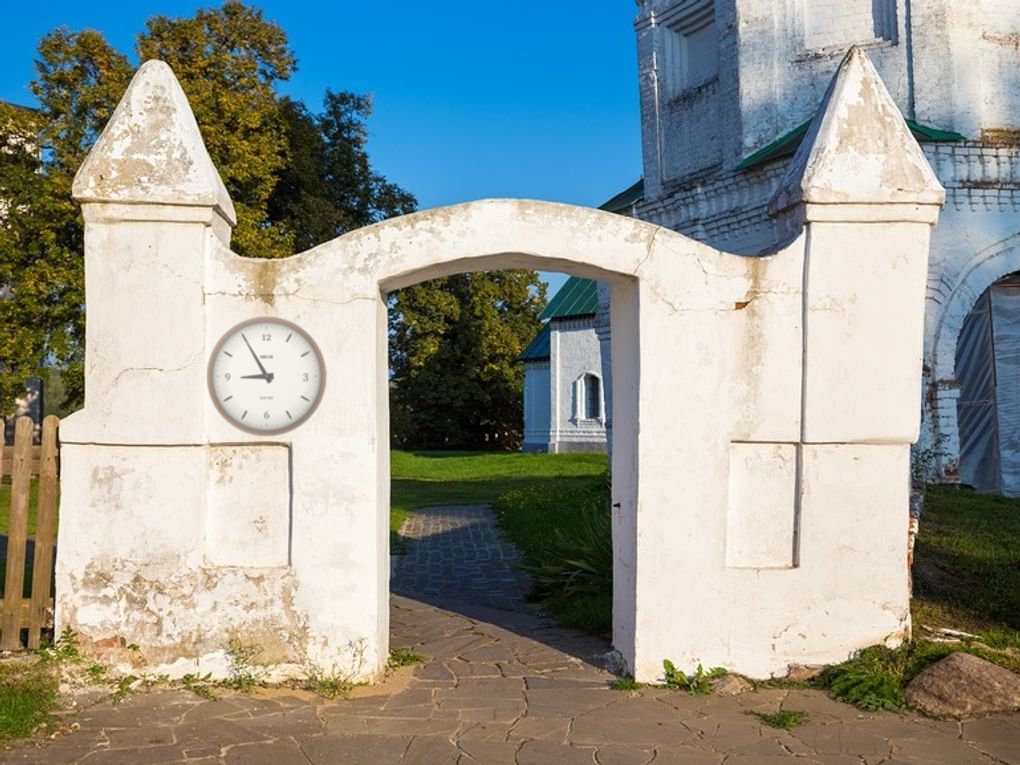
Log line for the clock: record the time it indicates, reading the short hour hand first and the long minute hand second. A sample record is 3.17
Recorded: 8.55
